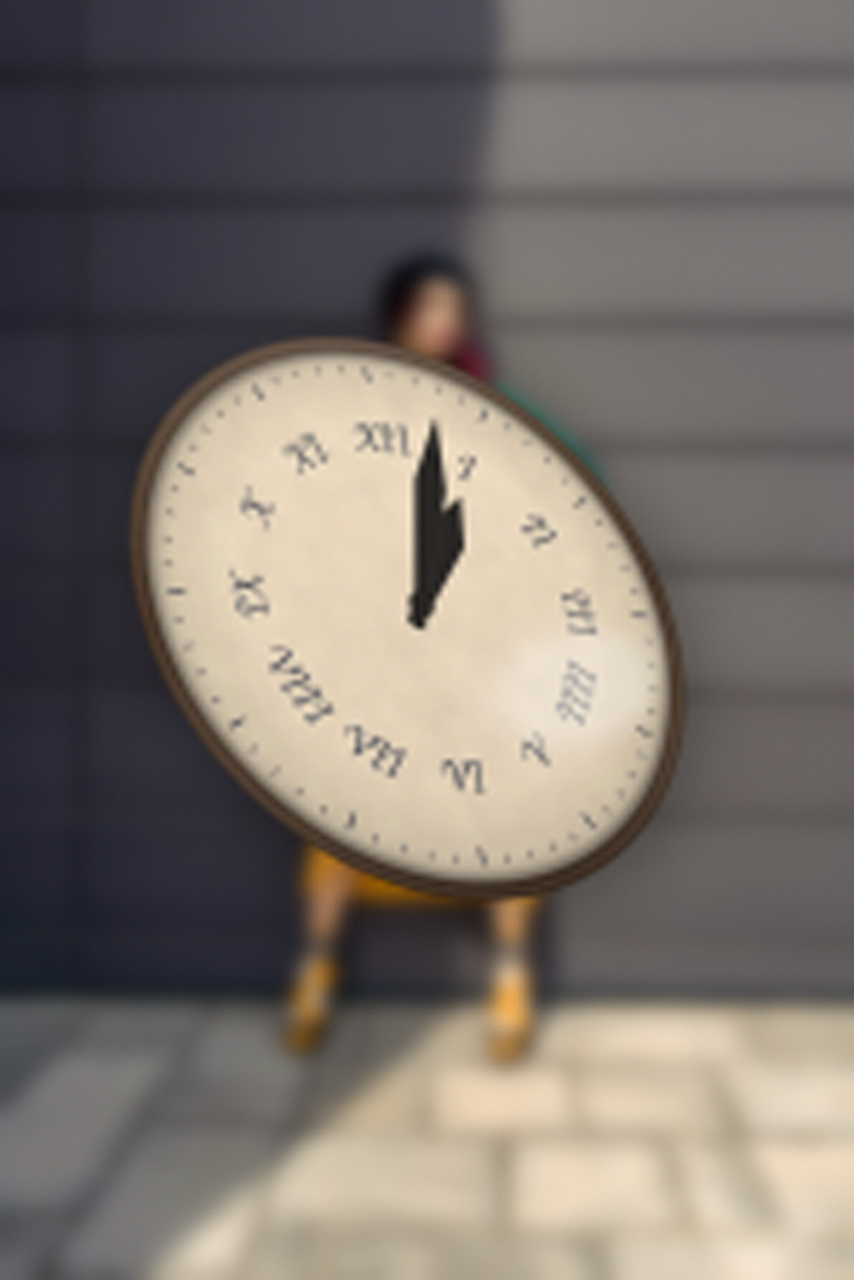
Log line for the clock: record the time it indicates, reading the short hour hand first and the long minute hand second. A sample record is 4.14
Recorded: 1.03
